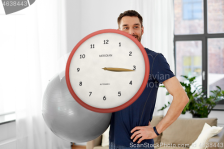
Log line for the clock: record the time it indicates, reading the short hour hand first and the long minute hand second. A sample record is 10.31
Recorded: 3.16
